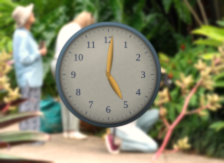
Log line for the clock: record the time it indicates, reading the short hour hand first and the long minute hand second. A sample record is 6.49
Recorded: 5.01
